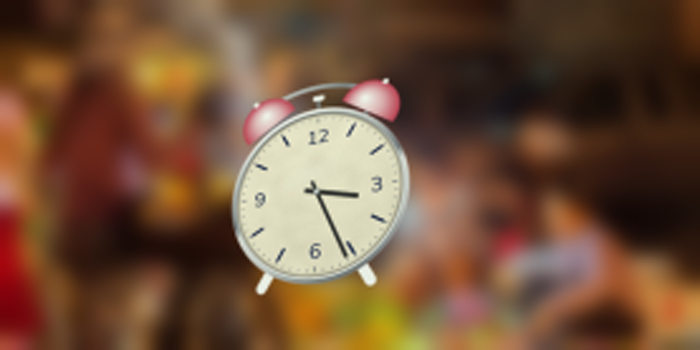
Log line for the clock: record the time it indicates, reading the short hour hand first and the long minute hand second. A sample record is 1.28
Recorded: 3.26
